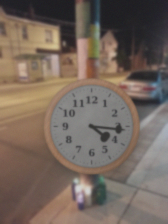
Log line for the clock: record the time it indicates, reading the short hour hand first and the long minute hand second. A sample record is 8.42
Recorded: 4.16
